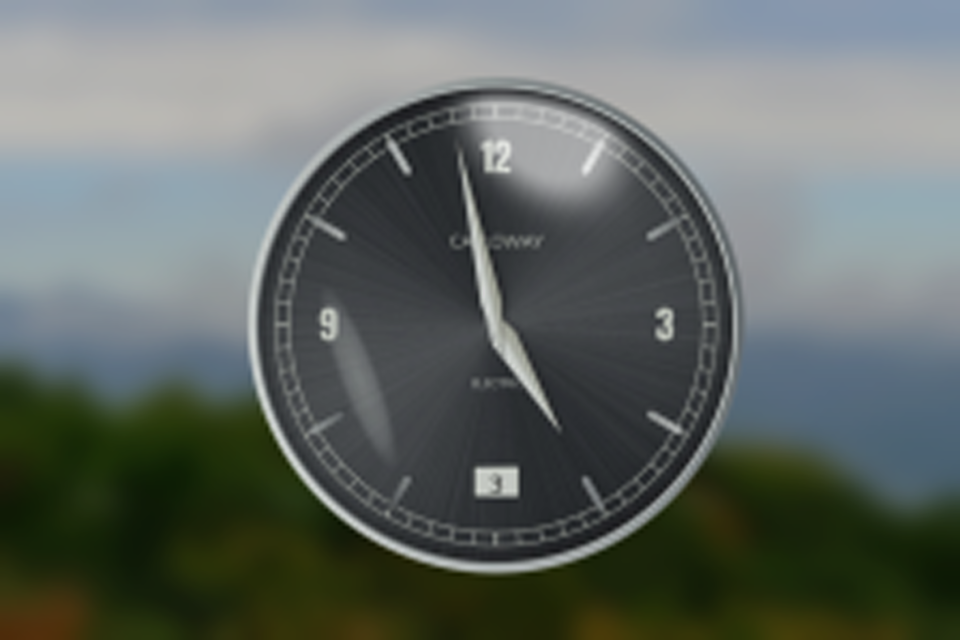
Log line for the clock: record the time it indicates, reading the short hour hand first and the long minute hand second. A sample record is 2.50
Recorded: 4.58
